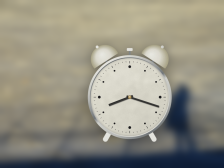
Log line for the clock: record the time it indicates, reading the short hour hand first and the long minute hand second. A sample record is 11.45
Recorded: 8.18
